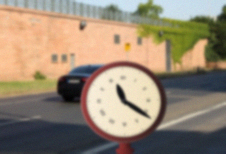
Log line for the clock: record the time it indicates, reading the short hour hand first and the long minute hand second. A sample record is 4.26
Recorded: 11.21
